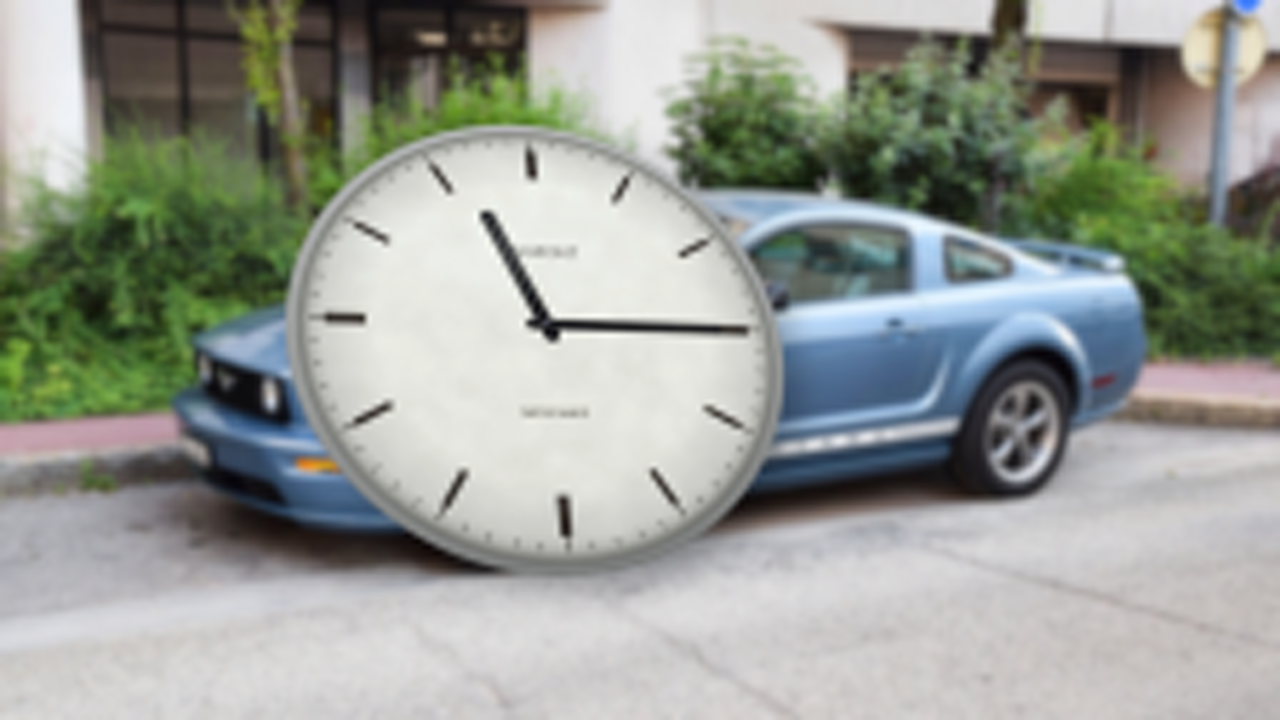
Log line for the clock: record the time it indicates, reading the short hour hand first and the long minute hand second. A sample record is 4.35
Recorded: 11.15
